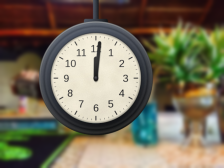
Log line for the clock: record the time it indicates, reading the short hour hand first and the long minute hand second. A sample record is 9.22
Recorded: 12.01
